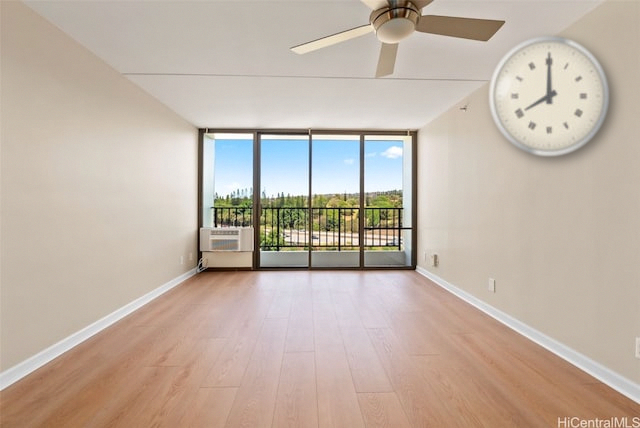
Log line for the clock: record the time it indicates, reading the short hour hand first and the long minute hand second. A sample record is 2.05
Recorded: 8.00
